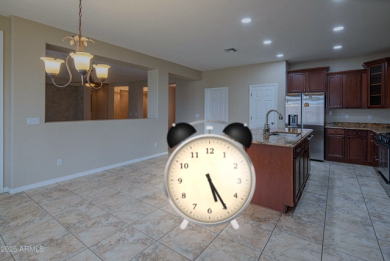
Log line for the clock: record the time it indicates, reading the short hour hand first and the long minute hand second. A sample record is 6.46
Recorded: 5.25
